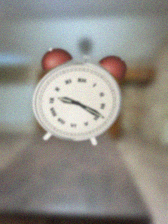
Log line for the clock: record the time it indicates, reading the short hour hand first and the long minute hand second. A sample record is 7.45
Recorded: 9.19
